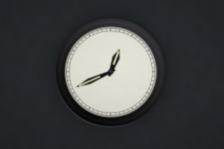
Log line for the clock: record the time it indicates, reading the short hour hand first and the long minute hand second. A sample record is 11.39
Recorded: 12.41
